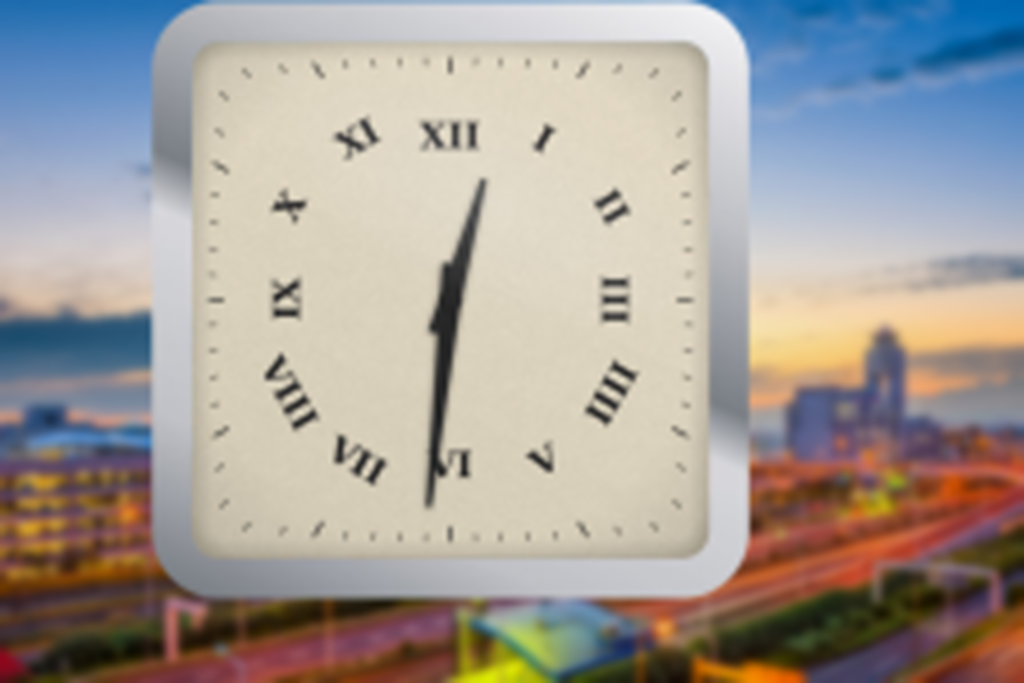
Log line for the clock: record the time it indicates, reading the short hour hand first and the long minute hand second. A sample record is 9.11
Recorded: 12.31
